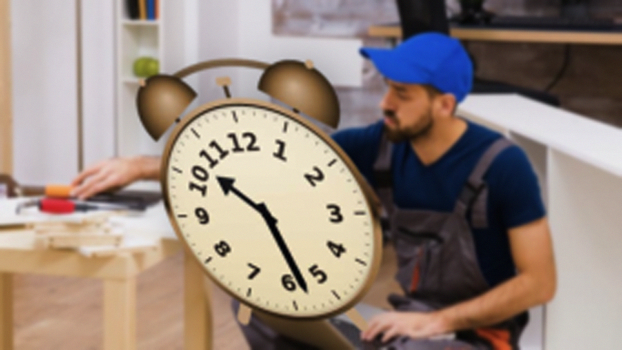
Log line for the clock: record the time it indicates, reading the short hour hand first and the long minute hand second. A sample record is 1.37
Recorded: 10.28
